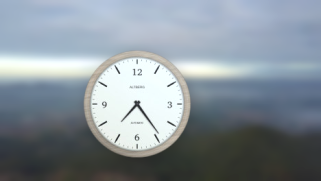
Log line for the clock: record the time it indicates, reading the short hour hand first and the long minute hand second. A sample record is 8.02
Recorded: 7.24
